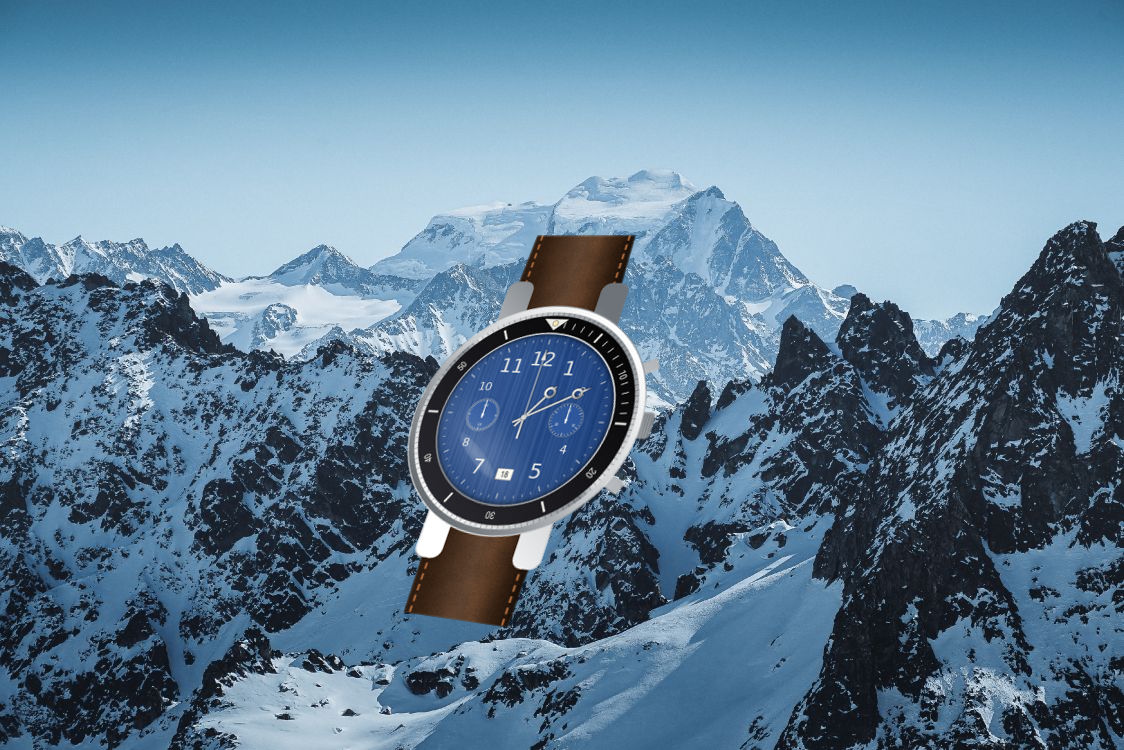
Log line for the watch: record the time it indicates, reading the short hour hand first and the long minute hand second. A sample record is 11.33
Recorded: 1.10
